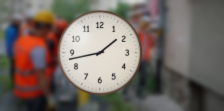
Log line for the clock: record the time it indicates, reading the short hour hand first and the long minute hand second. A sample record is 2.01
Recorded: 1.43
